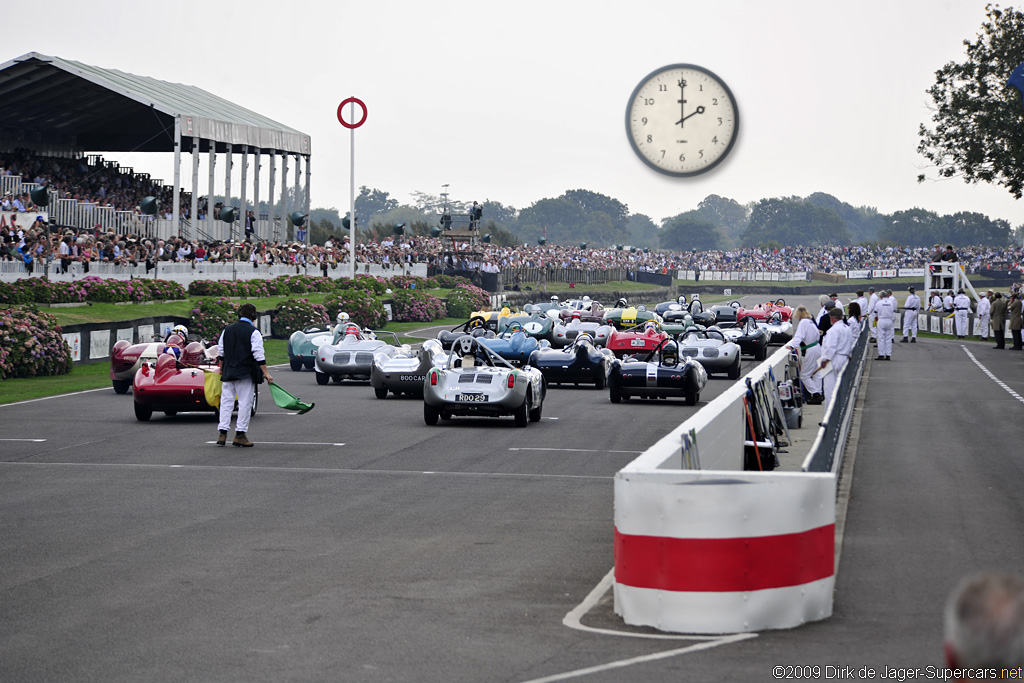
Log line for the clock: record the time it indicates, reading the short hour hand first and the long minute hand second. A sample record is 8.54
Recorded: 2.00
